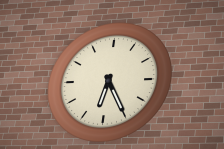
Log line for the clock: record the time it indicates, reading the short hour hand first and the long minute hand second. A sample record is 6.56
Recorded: 6.25
